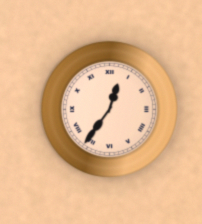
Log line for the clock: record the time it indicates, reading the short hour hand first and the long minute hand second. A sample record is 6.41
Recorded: 12.36
